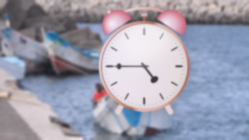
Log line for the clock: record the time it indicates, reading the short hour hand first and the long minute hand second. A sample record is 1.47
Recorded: 4.45
